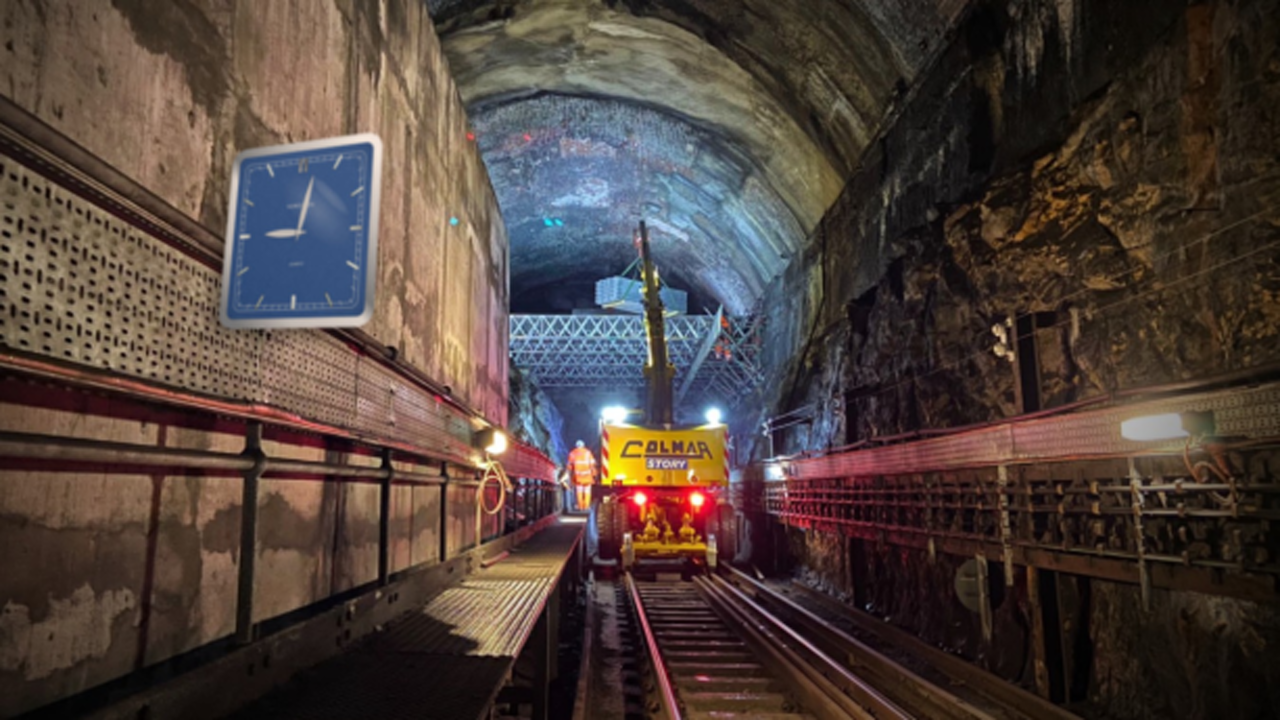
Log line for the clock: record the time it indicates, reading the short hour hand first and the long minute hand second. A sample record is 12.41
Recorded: 9.02
